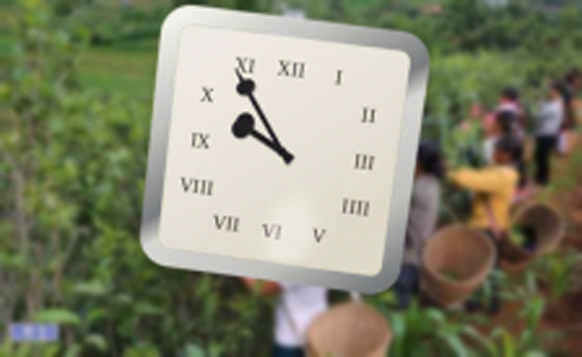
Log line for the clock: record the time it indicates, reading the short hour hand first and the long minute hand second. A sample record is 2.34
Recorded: 9.54
